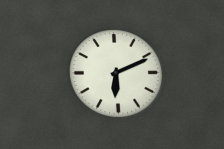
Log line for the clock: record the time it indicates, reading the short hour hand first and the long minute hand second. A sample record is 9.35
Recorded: 6.11
